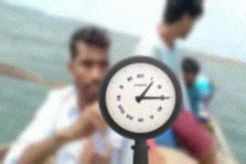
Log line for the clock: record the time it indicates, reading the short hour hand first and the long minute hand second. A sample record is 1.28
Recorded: 1.15
